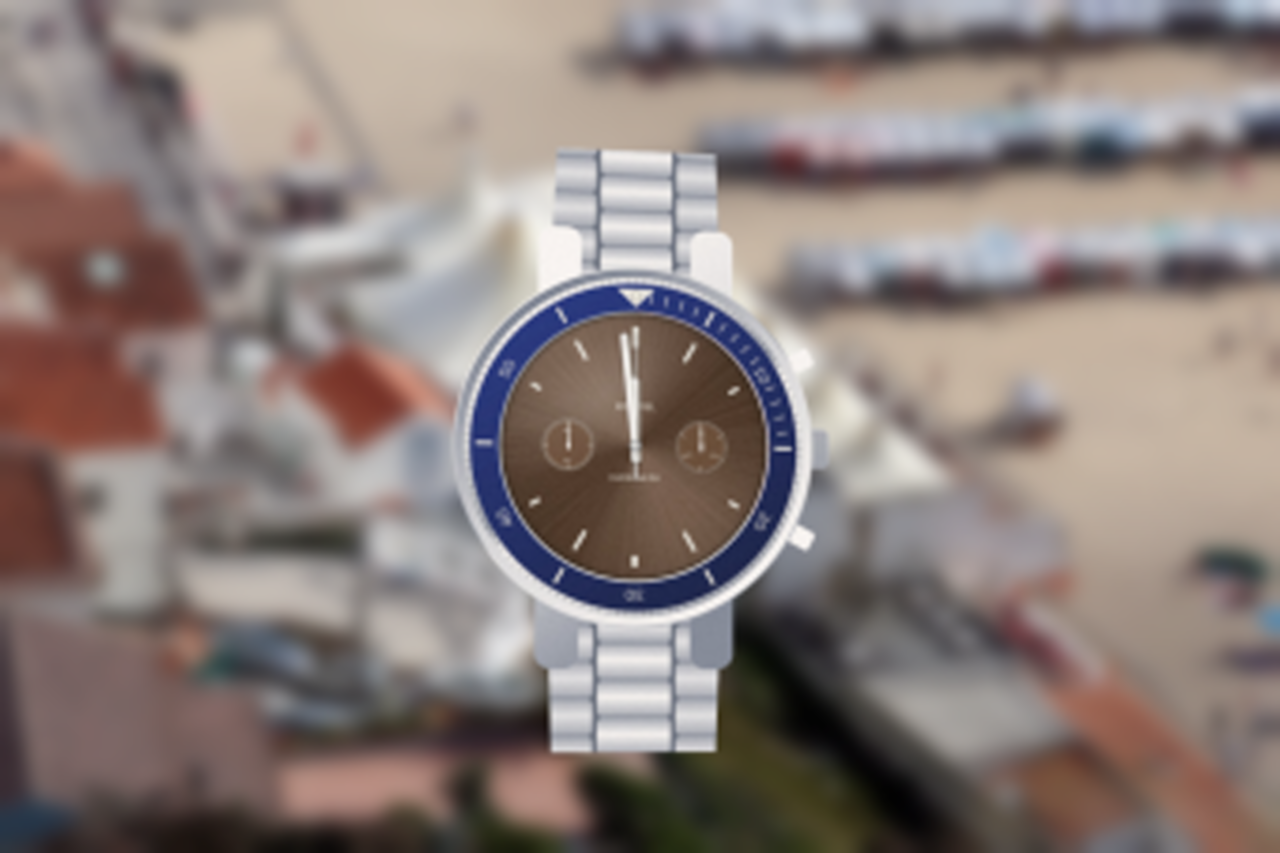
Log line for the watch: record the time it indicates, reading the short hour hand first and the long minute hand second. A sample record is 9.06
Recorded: 11.59
